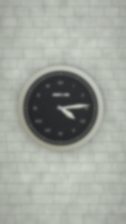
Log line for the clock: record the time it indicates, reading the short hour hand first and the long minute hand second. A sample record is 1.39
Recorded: 4.14
